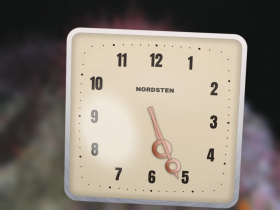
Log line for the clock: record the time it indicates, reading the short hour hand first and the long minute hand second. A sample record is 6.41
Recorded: 5.26
